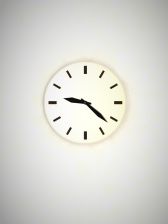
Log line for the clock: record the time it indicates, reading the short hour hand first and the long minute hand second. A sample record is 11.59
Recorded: 9.22
